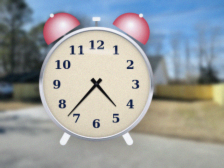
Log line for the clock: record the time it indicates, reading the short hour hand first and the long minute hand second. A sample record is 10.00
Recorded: 4.37
